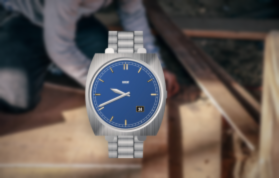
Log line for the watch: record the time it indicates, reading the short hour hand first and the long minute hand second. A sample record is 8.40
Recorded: 9.41
